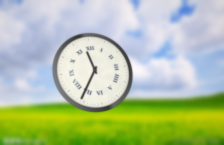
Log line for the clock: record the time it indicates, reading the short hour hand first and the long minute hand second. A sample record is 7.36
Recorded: 11.36
